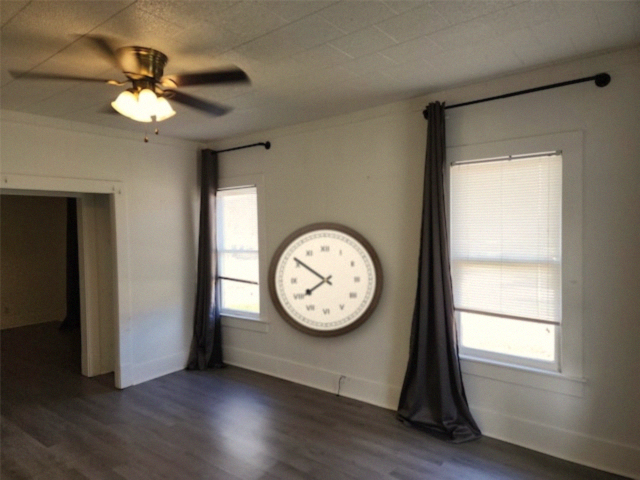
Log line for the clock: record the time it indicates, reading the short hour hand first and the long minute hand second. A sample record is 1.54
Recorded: 7.51
